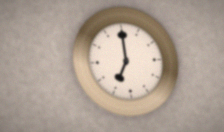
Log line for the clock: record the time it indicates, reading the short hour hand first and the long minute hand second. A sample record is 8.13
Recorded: 7.00
